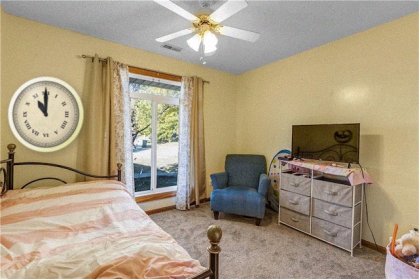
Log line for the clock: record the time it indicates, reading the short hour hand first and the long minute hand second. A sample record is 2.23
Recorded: 11.00
